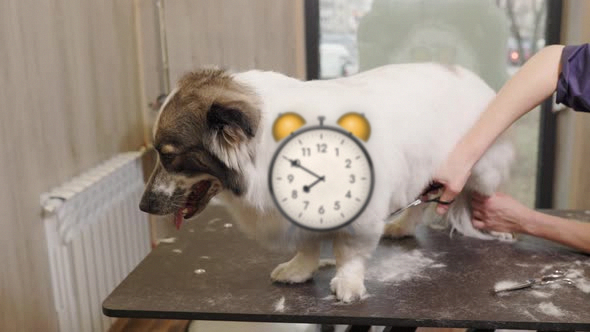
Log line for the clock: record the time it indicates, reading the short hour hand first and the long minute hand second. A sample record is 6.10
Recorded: 7.50
